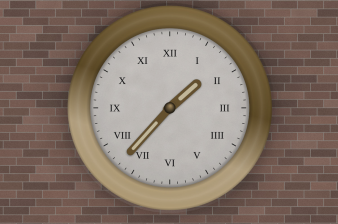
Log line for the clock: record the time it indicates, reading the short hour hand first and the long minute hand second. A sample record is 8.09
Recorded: 1.37
